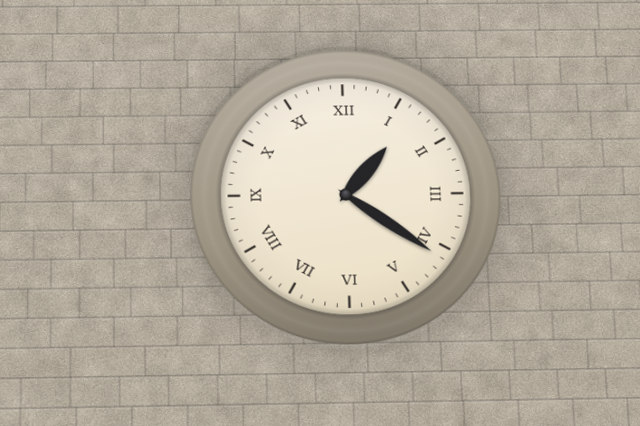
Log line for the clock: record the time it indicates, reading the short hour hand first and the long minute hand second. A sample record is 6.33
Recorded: 1.21
